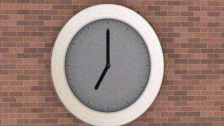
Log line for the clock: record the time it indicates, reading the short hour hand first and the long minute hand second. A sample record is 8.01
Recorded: 7.00
